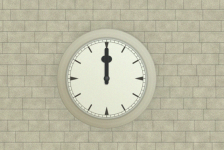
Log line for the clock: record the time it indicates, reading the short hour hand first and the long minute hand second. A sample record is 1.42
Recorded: 12.00
